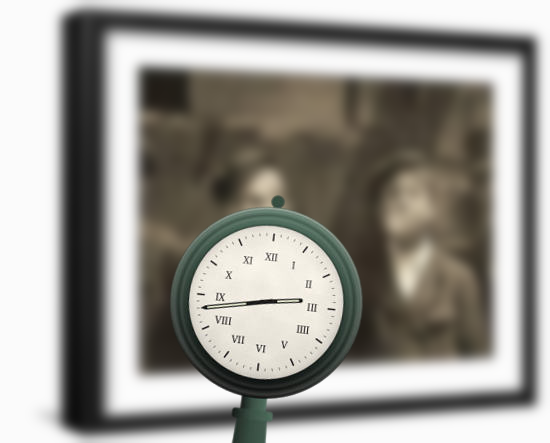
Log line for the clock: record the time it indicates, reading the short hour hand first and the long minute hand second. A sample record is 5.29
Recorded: 2.43
